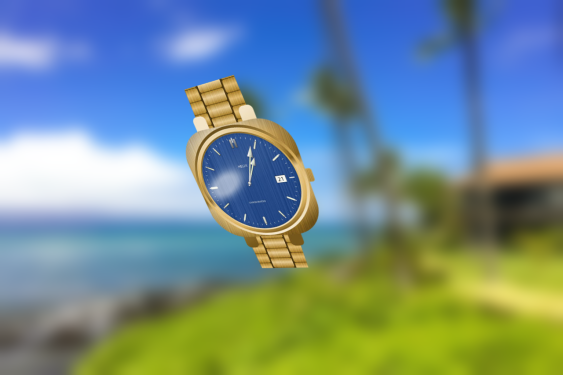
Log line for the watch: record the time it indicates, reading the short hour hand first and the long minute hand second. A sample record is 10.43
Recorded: 1.04
